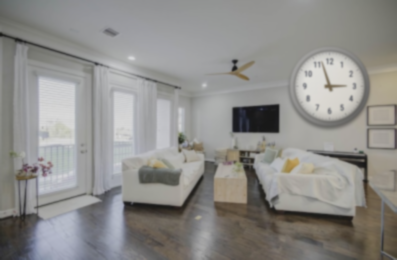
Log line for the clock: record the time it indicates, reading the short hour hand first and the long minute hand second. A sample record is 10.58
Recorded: 2.57
